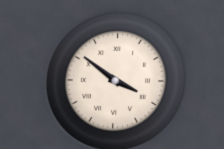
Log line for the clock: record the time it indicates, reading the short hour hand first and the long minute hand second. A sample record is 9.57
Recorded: 3.51
